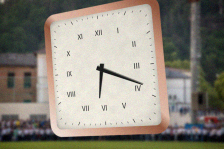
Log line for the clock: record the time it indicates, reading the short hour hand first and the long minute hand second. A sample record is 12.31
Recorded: 6.19
